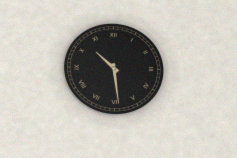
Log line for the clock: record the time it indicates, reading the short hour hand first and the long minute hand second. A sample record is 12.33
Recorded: 10.29
